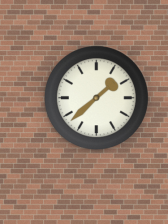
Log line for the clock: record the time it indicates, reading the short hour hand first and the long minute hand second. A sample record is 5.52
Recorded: 1.38
